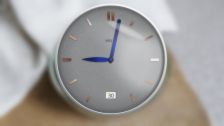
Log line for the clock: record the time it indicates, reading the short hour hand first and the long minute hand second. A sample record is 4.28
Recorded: 9.02
